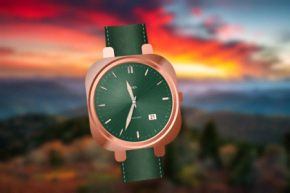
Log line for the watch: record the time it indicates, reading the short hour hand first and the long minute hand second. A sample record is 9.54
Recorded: 11.34
